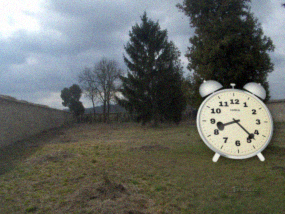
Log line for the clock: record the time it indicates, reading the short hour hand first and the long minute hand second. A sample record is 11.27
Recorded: 8.23
